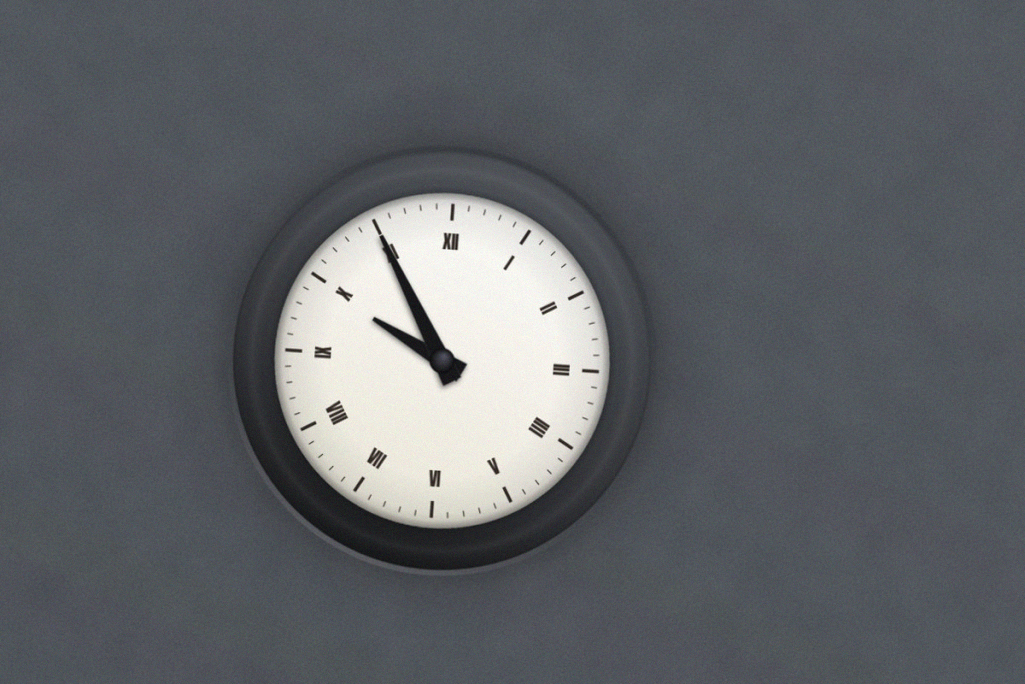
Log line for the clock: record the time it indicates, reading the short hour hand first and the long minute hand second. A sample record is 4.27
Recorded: 9.55
